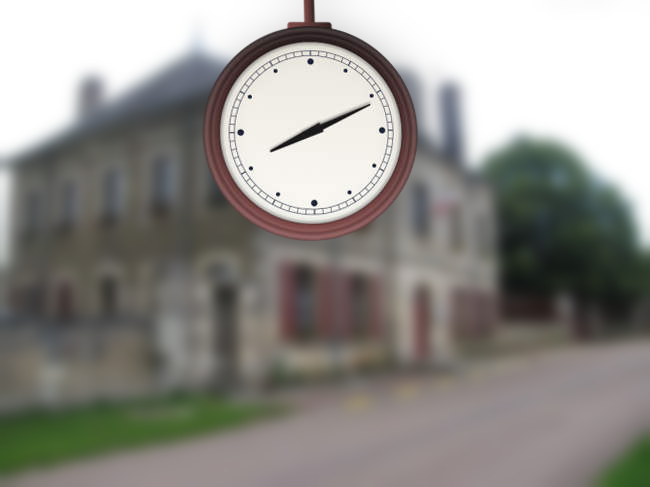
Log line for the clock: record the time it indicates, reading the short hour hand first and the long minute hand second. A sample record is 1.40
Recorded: 8.11
